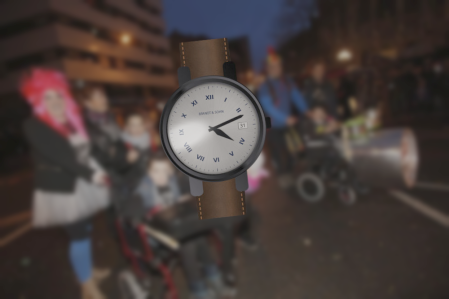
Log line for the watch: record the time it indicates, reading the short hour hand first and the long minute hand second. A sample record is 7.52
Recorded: 4.12
